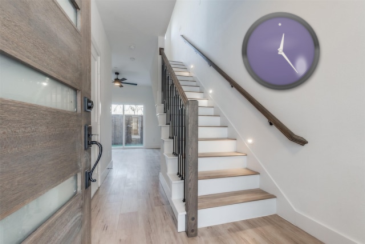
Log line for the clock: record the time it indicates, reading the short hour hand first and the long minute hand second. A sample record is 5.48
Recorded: 12.24
